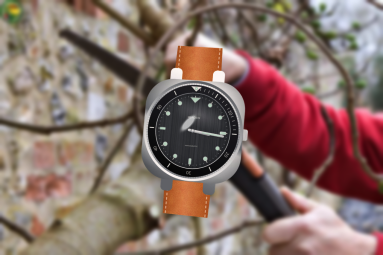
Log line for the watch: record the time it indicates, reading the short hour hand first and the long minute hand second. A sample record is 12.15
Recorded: 3.16
